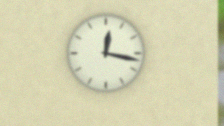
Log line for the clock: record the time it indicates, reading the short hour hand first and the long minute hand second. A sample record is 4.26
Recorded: 12.17
